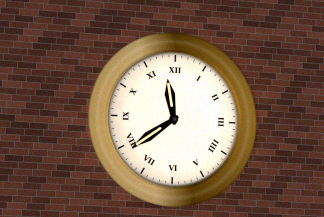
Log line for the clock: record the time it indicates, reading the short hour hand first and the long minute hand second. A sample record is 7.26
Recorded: 11.39
